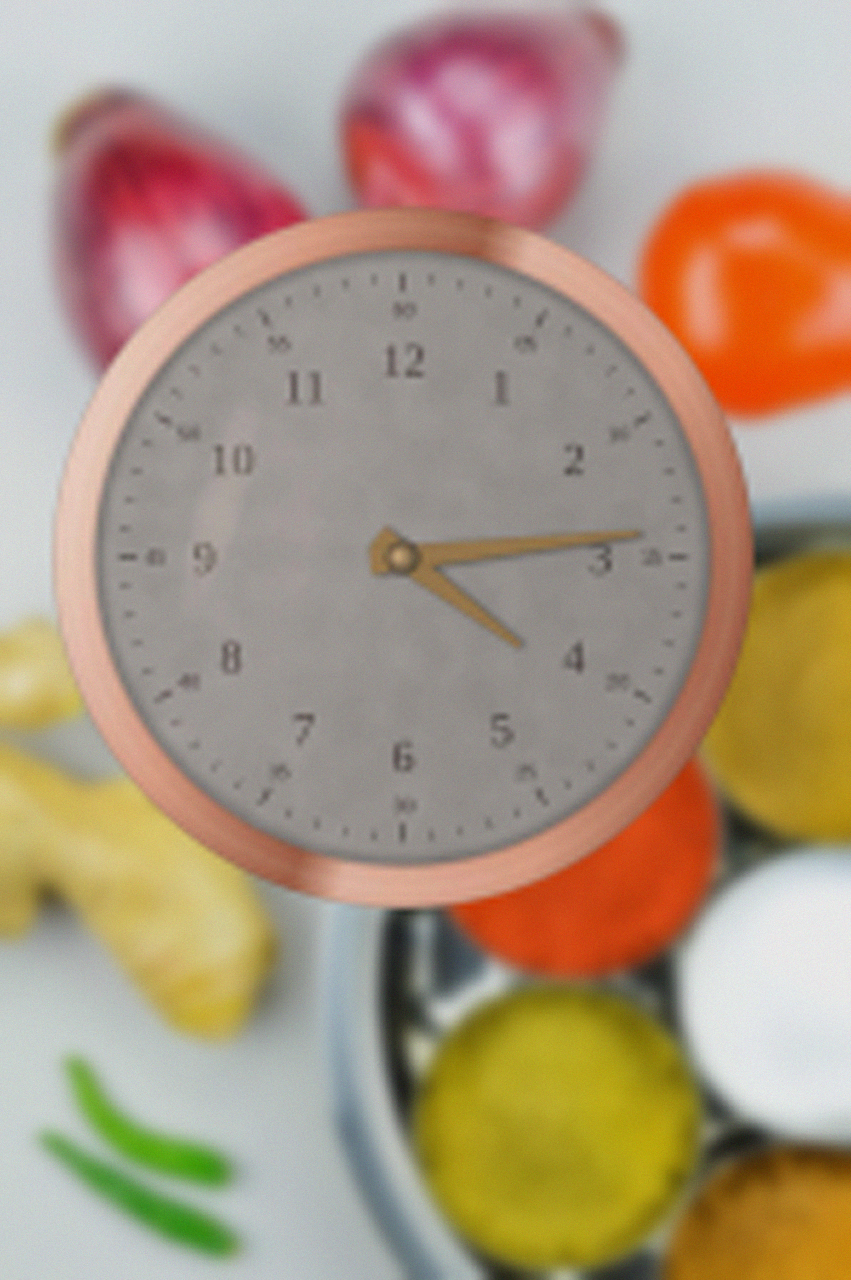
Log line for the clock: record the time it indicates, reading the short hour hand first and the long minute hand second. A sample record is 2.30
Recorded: 4.14
